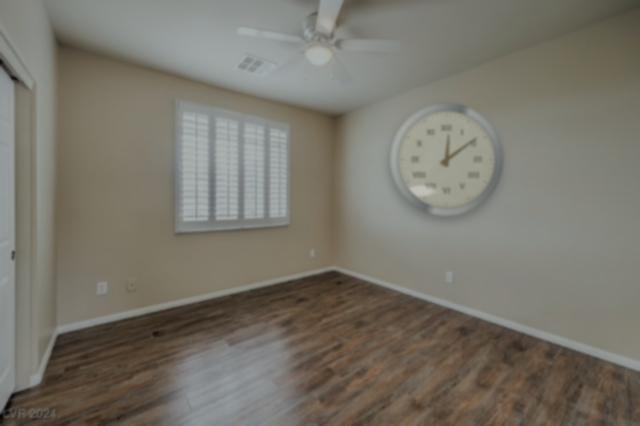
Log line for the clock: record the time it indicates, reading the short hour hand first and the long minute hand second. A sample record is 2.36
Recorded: 12.09
